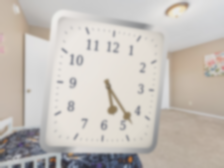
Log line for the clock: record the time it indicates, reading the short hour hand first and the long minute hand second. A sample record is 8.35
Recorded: 5.23
